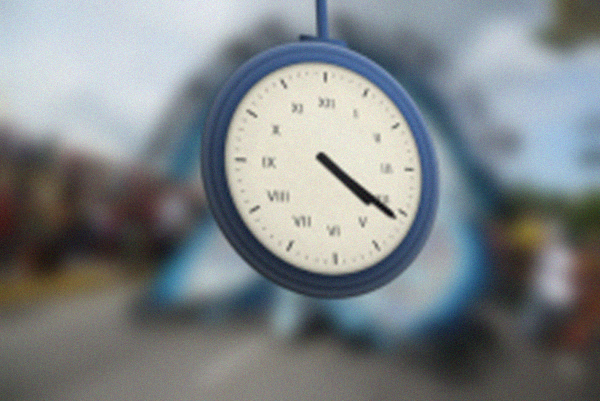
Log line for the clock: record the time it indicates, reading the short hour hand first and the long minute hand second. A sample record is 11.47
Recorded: 4.21
